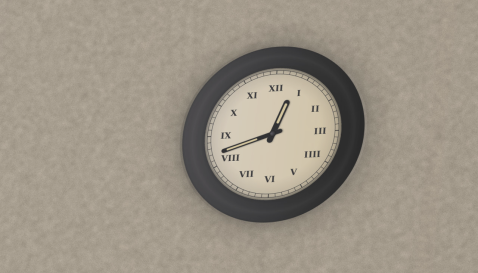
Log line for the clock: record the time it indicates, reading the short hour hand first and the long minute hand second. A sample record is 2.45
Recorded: 12.42
